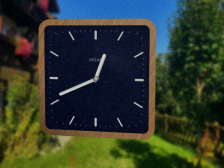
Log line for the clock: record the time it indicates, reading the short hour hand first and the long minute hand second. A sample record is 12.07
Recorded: 12.41
